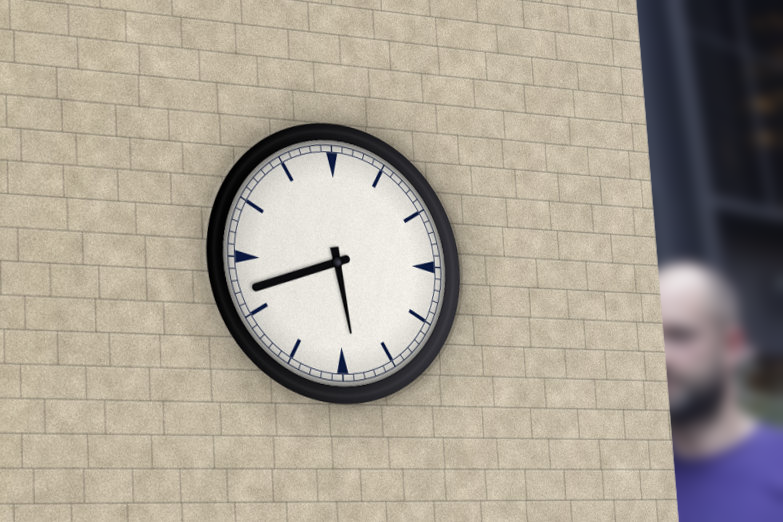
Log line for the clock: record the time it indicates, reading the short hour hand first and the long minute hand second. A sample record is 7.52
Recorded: 5.42
